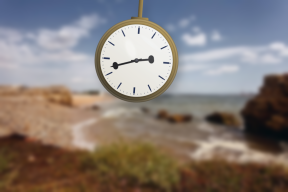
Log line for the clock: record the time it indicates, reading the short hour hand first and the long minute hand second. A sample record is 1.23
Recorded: 2.42
